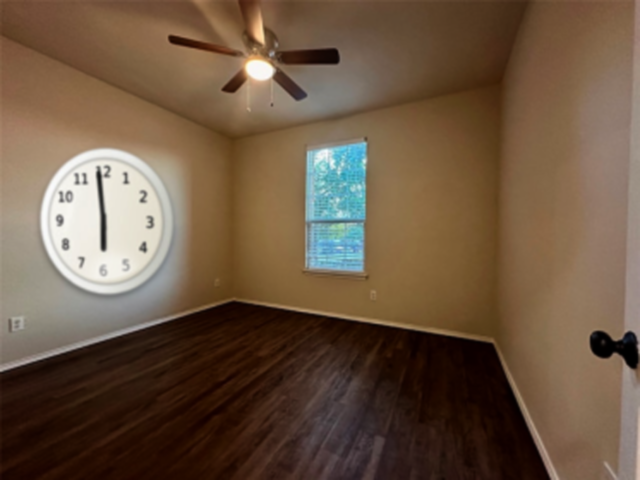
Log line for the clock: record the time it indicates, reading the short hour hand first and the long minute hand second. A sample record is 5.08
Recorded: 5.59
